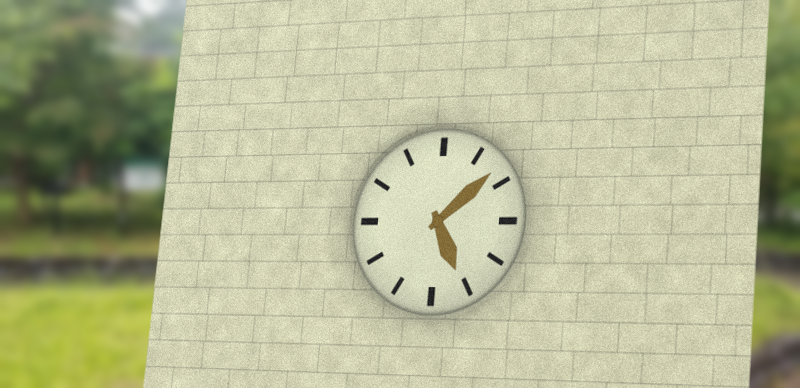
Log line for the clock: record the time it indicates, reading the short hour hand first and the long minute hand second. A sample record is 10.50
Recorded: 5.08
